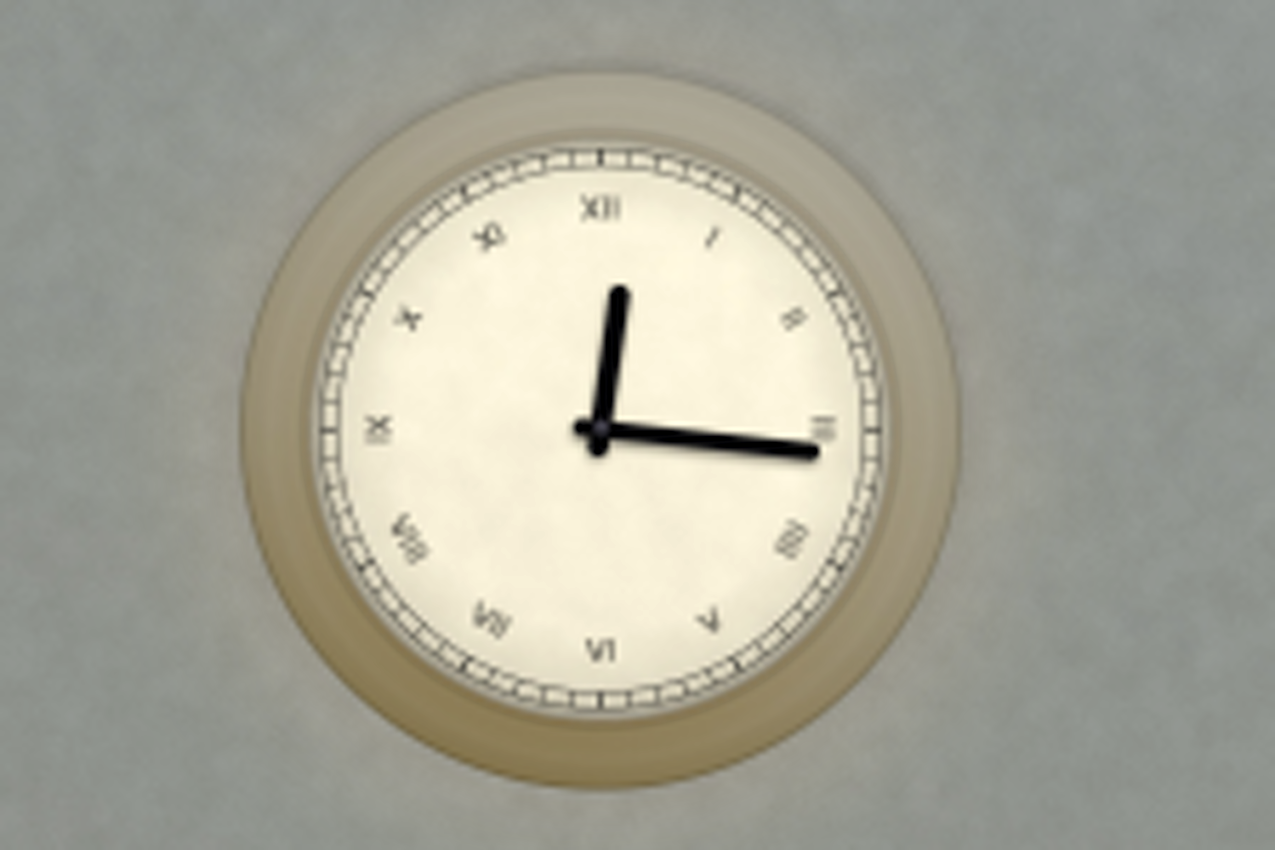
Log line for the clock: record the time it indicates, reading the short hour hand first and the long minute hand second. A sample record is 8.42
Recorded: 12.16
